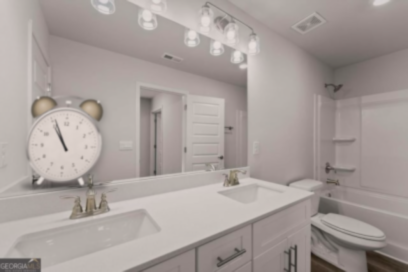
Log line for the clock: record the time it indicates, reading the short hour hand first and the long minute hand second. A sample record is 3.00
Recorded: 10.56
